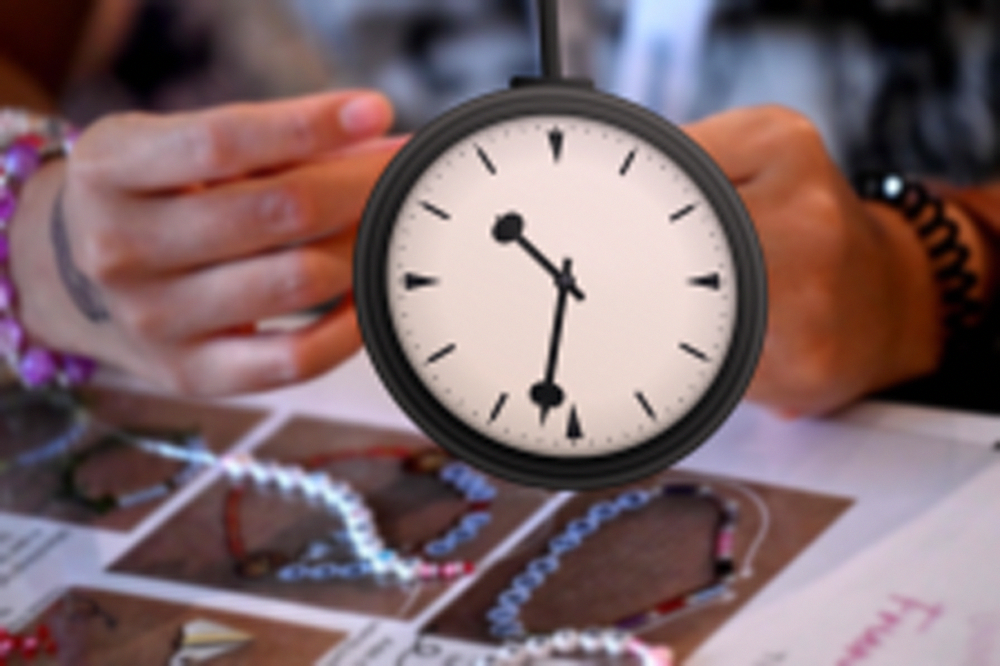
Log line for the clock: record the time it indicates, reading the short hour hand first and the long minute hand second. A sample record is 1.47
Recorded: 10.32
